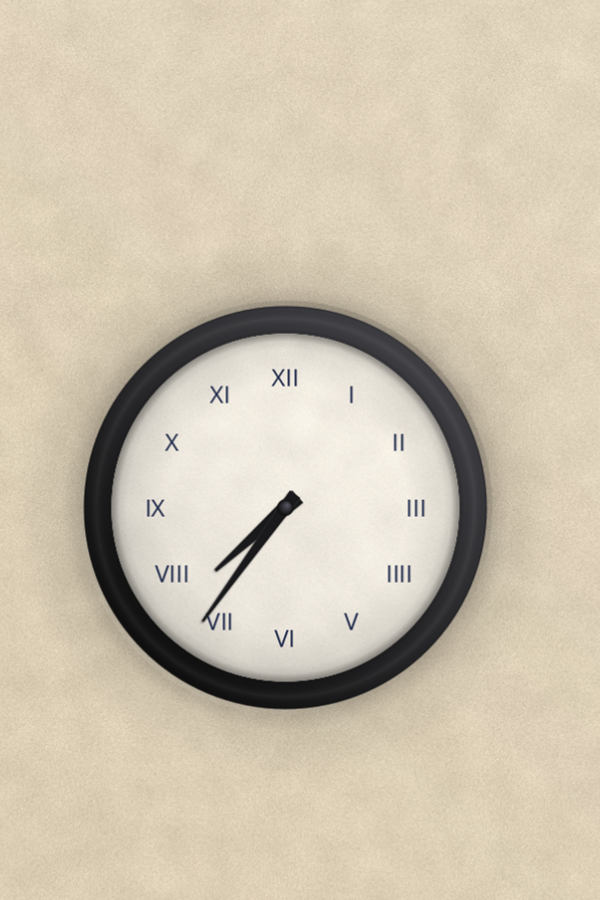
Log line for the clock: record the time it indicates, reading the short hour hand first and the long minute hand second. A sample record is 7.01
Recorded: 7.36
